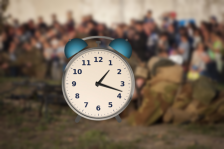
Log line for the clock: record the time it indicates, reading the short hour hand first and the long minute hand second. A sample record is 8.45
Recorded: 1.18
